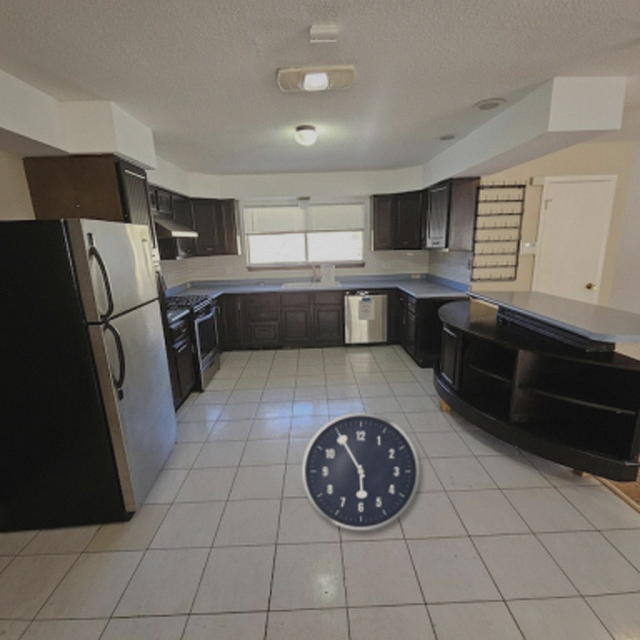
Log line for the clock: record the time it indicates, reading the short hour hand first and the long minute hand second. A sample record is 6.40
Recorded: 5.55
